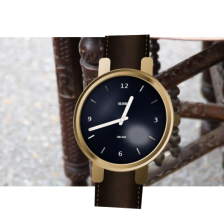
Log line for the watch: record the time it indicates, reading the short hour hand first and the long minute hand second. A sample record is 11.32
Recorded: 12.42
